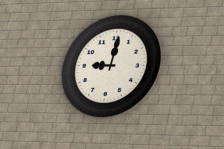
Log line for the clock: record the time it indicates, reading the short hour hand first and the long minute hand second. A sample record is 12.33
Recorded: 9.01
